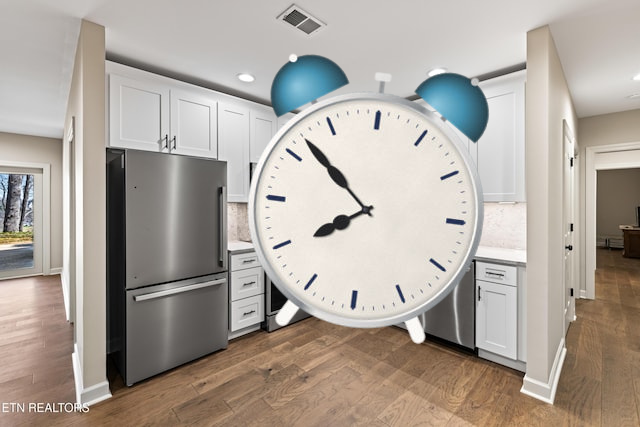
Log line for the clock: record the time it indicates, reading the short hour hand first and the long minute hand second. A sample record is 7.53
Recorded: 7.52
